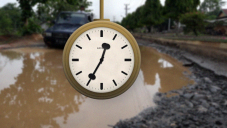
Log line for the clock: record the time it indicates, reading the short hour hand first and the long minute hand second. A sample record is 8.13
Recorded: 12.35
